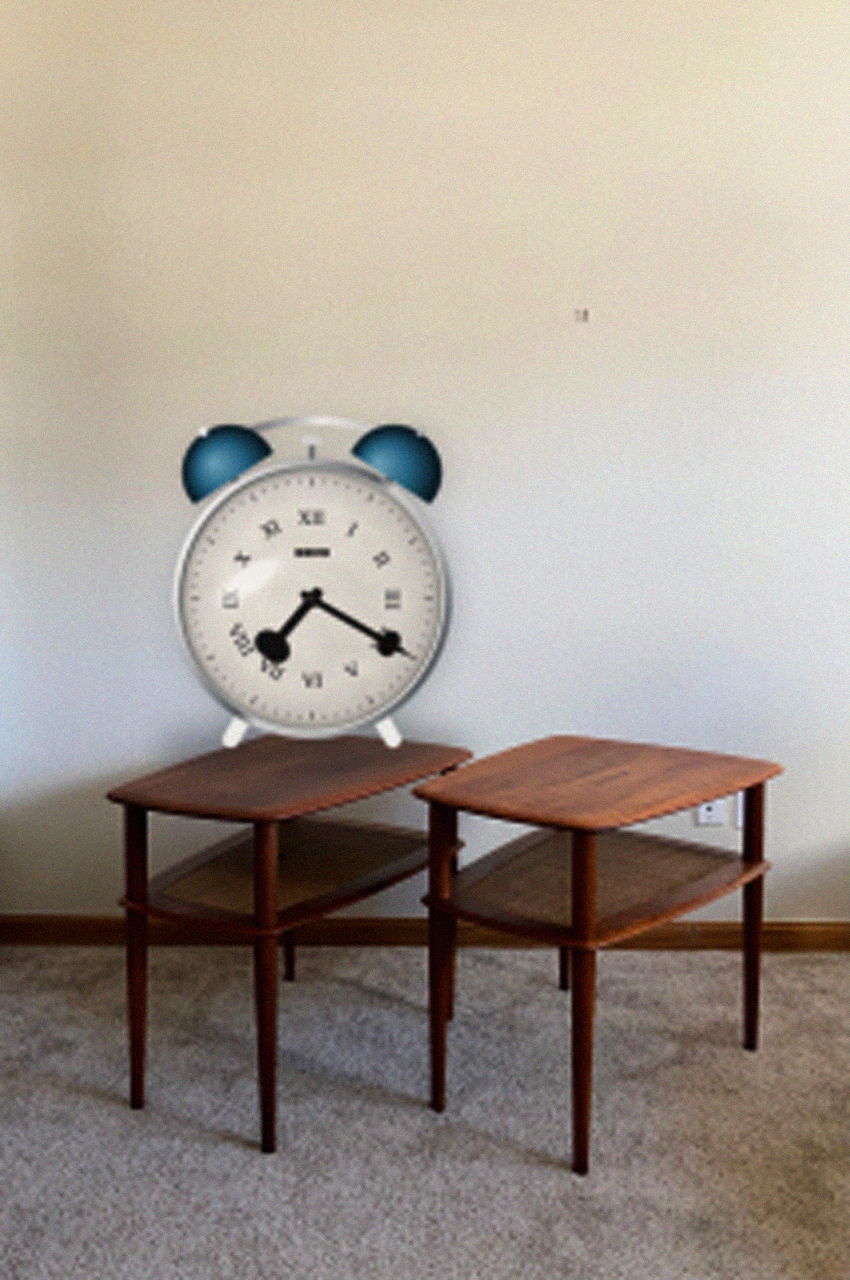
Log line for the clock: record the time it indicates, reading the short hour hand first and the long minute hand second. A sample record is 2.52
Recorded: 7.20
